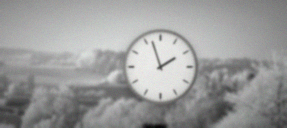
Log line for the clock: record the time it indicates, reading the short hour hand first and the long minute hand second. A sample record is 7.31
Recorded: 1.57
